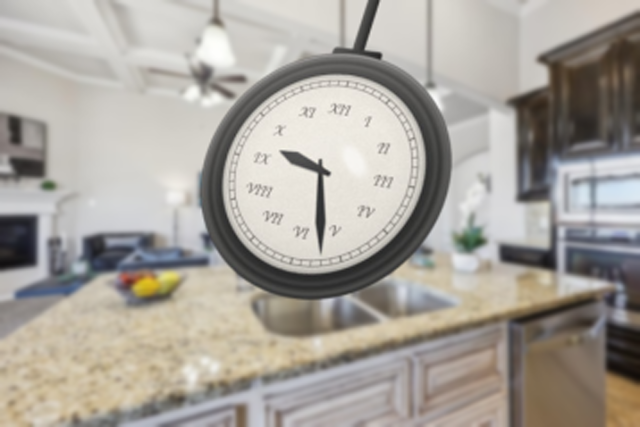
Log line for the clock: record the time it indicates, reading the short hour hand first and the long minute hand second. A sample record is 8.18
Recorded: 9.27
